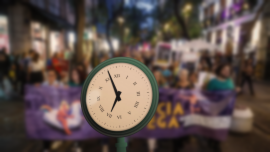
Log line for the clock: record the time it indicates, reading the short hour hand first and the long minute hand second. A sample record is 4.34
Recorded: 6.57
